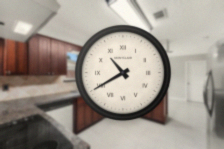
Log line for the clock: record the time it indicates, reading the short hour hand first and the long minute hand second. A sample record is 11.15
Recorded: 10.40
